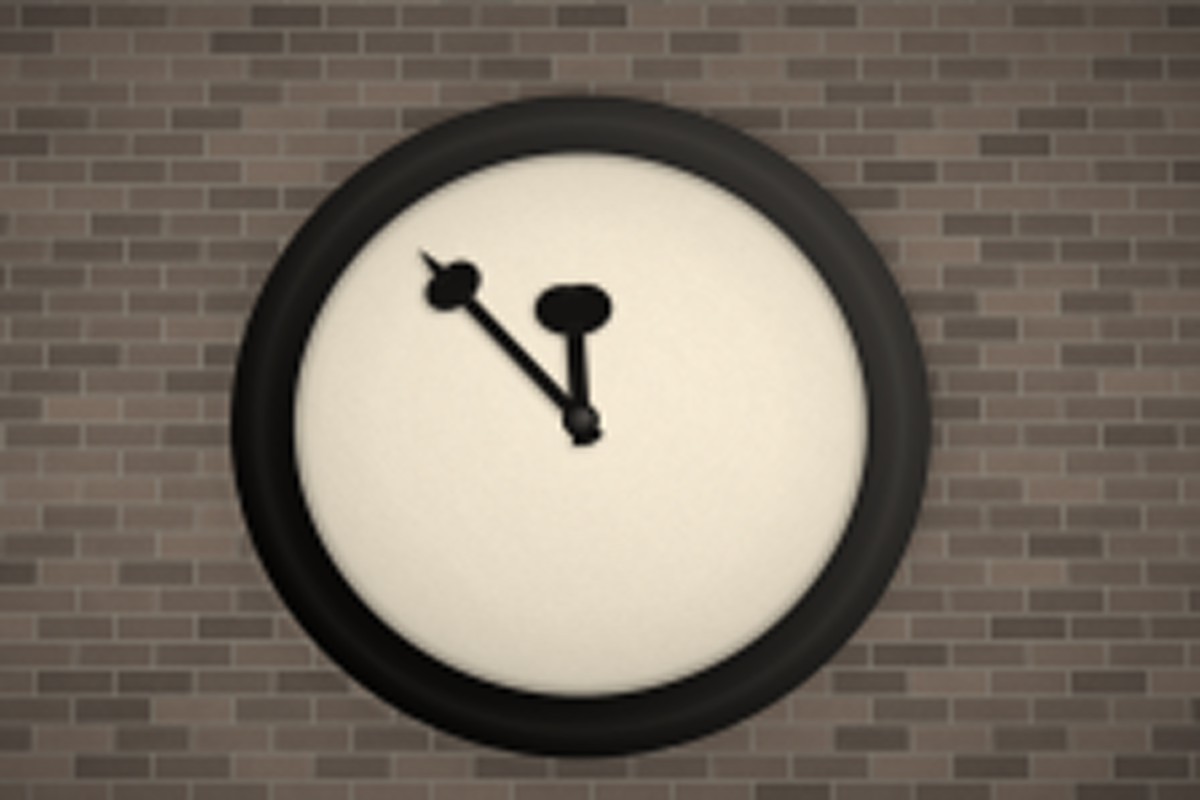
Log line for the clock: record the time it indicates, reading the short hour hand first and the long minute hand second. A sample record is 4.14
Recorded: 11.53
